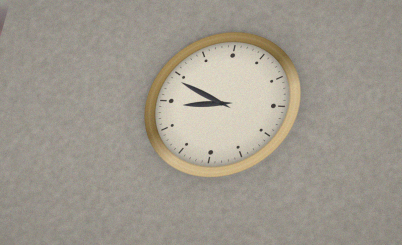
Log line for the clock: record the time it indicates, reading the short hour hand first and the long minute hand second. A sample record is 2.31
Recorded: 8.49
